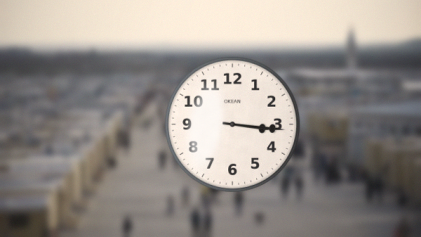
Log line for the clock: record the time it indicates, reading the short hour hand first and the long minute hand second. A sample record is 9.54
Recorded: 3.16
